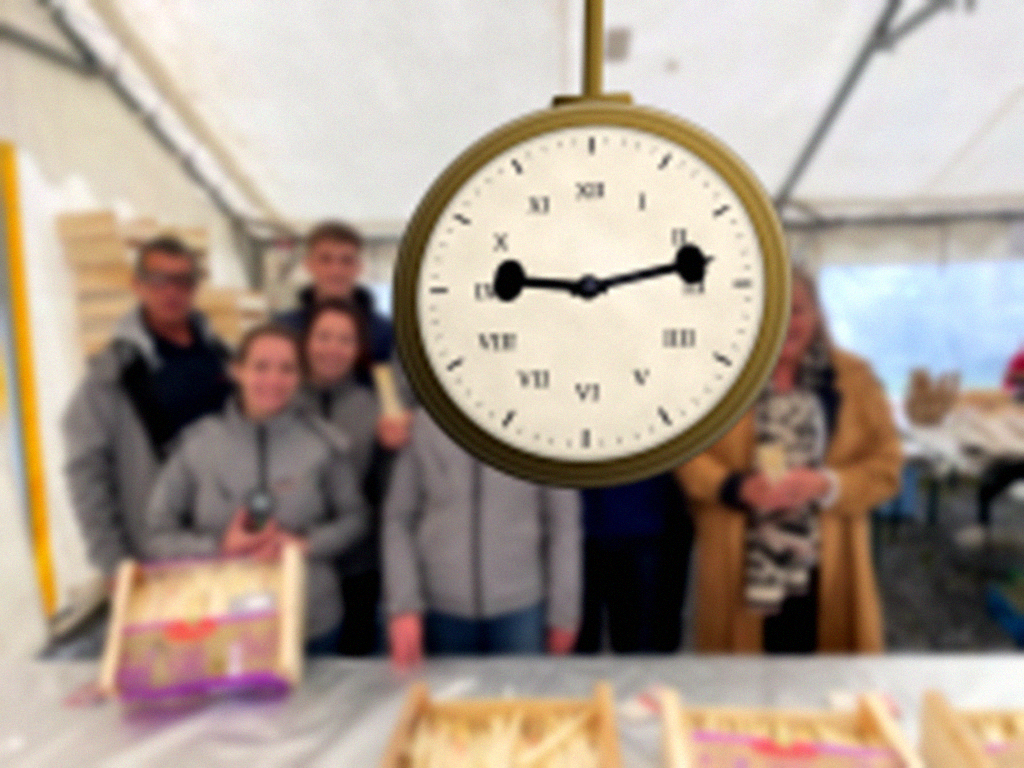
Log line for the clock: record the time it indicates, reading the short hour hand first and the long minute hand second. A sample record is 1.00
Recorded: 9.13
